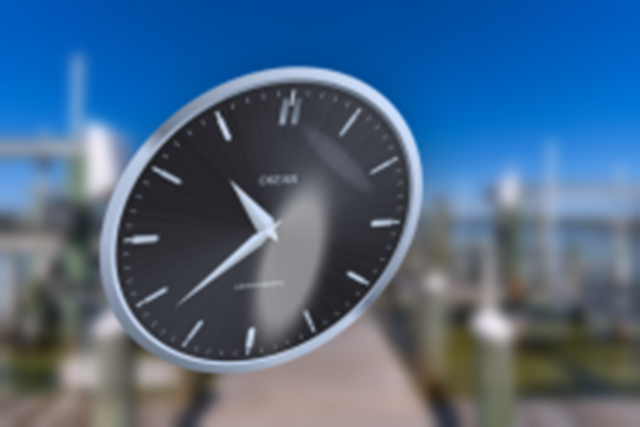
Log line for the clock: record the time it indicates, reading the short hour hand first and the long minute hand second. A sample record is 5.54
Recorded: 10.38
